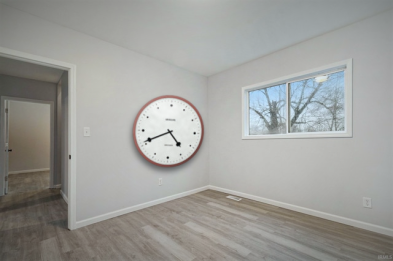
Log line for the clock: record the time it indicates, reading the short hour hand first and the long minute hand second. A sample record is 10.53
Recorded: 4.41
